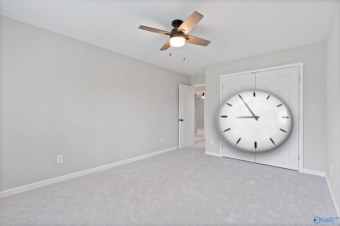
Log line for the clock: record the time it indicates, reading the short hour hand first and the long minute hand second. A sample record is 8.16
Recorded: 8.55
